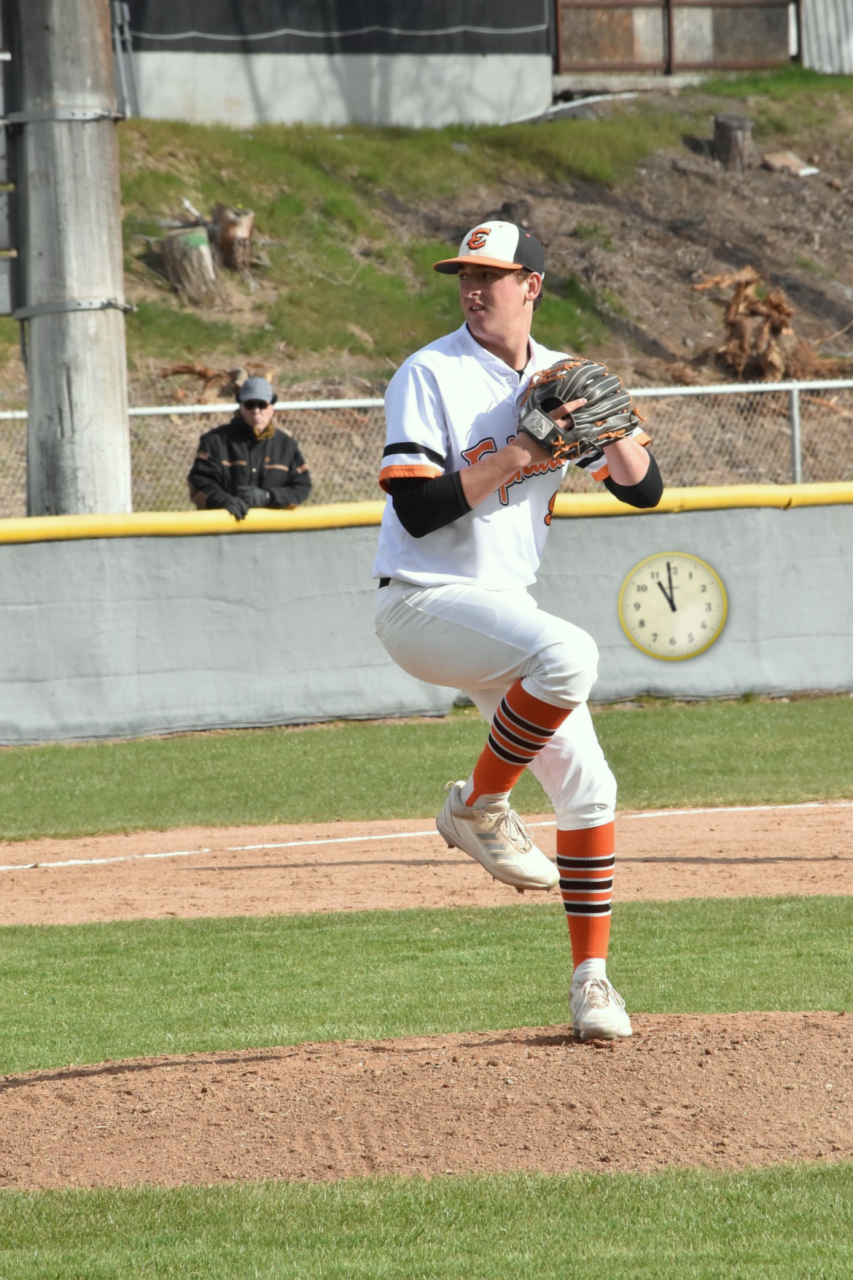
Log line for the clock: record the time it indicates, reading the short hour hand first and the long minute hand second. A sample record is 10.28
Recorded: 10.59
